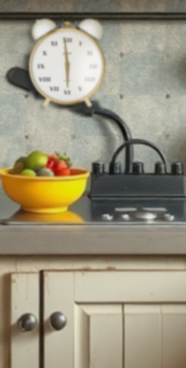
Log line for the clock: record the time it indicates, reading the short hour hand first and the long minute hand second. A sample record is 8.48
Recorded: 5.59
